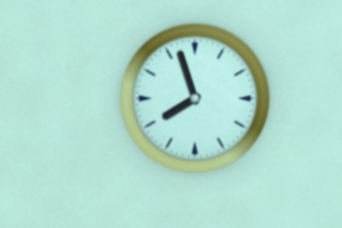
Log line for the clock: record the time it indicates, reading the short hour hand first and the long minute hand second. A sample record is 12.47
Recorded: 7.57
